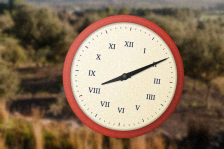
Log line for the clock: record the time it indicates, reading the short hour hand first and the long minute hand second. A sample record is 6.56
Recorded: 8.10
